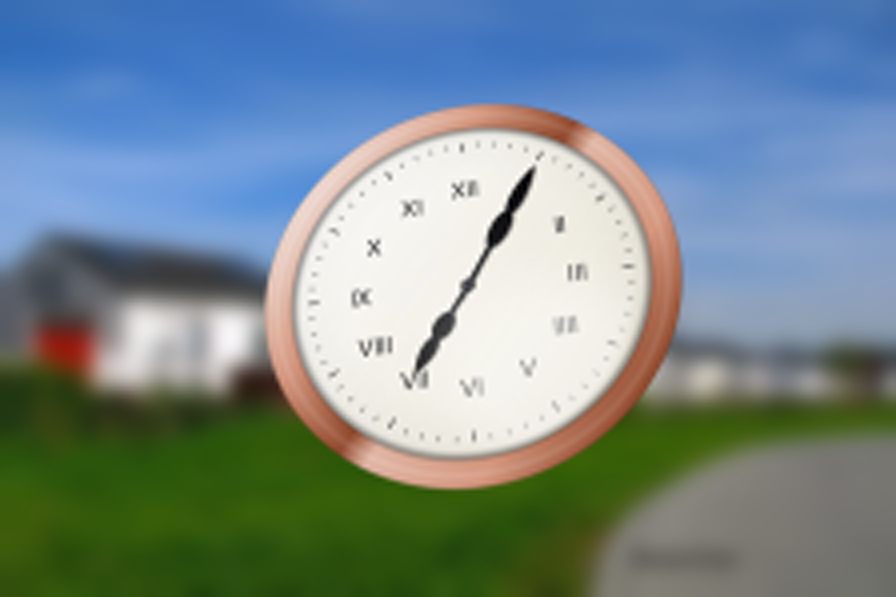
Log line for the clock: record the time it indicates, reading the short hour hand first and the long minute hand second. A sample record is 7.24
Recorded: 7.05
